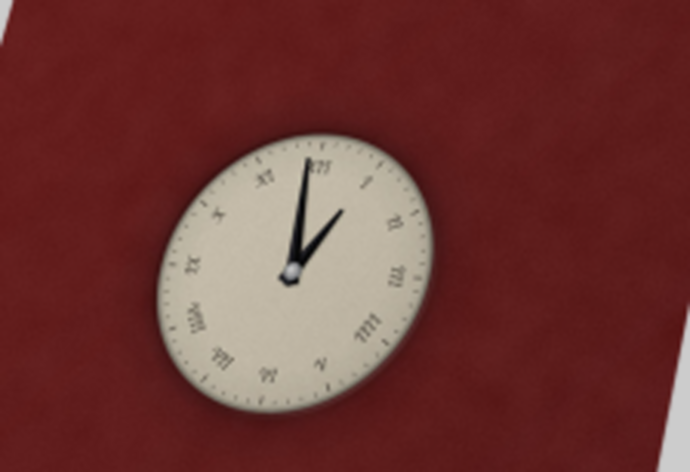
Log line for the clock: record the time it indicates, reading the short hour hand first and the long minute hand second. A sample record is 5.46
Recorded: 12.59
